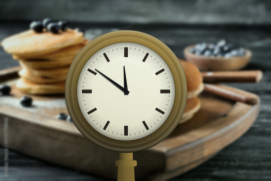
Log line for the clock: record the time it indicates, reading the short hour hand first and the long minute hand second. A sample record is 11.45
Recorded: 11.51
